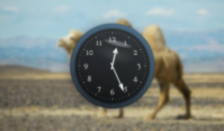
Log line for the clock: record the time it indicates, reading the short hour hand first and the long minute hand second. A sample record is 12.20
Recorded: 12.26
